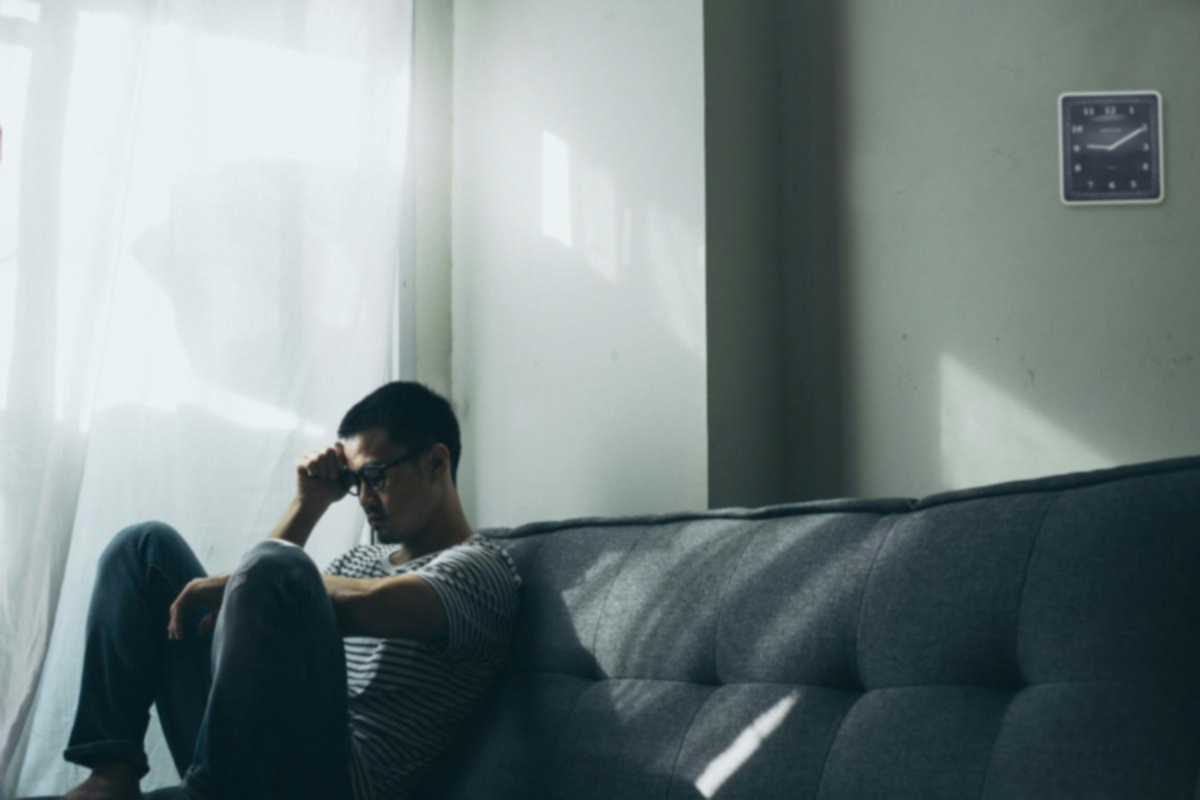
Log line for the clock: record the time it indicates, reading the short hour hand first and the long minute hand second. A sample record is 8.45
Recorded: 9.10
